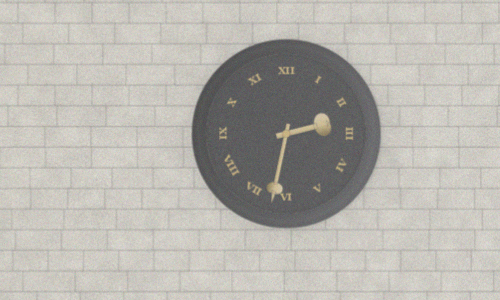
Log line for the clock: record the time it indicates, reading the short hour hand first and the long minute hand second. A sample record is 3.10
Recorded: 2.32
